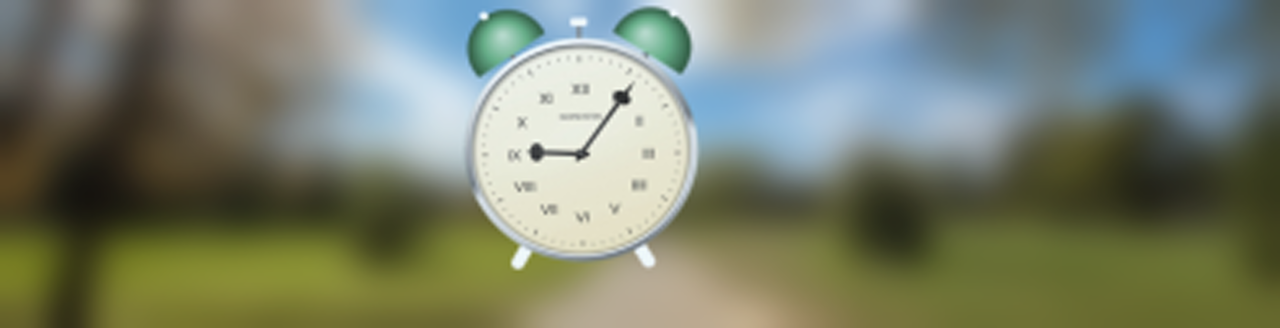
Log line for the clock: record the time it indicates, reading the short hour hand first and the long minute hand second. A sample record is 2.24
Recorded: 9.06
